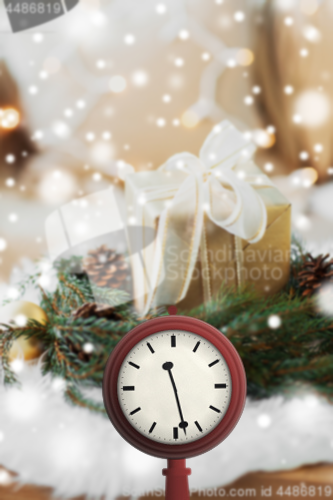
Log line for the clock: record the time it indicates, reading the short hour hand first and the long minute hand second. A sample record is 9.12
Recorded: 11.28
